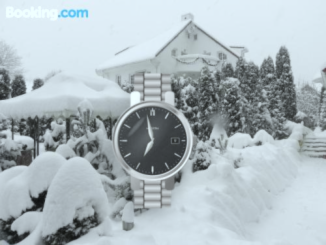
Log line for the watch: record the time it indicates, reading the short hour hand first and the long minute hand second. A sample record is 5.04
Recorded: 6.58
